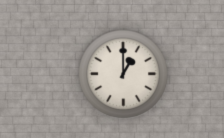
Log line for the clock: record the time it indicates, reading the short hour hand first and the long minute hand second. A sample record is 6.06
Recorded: 1.00
